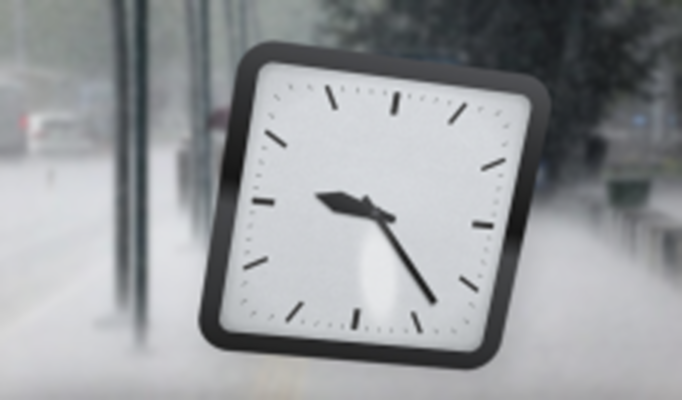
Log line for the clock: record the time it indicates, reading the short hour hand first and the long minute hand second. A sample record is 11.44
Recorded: 9.23
